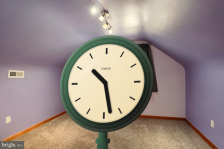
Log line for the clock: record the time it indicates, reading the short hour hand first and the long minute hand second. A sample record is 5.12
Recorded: 10.28
